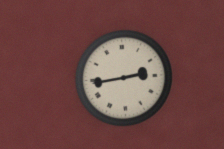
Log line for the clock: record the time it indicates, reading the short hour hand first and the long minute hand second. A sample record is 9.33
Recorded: 2.44
